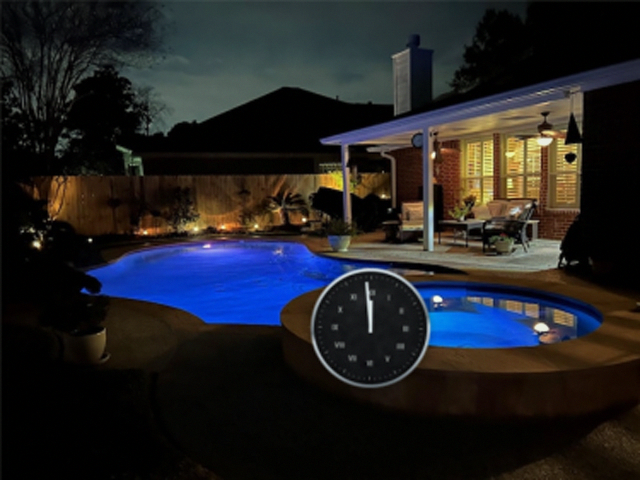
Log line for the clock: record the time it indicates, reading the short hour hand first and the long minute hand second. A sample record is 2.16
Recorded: 11.59
